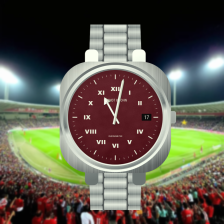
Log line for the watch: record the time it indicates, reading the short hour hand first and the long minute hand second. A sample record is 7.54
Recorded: 11.02
